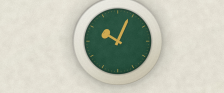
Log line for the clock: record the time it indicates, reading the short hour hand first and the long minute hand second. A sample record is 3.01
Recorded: 10.04
